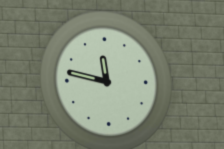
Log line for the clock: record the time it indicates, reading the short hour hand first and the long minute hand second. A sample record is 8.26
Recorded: 11.47
